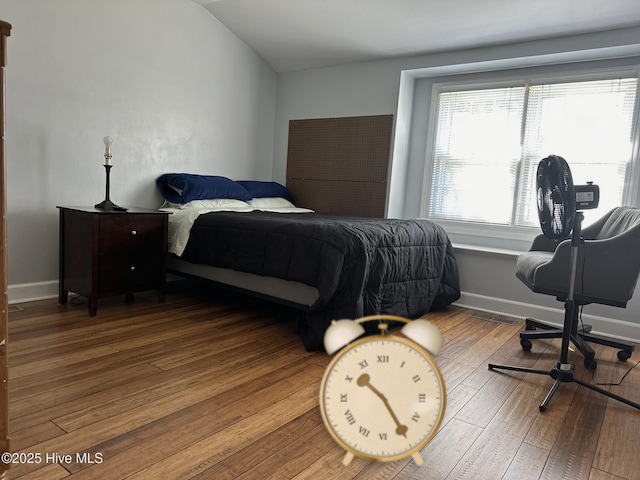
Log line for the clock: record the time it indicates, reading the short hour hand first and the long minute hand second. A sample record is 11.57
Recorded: 10.25
